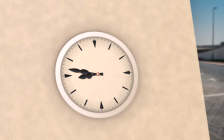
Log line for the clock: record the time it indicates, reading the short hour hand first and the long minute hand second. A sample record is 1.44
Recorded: 8.47
